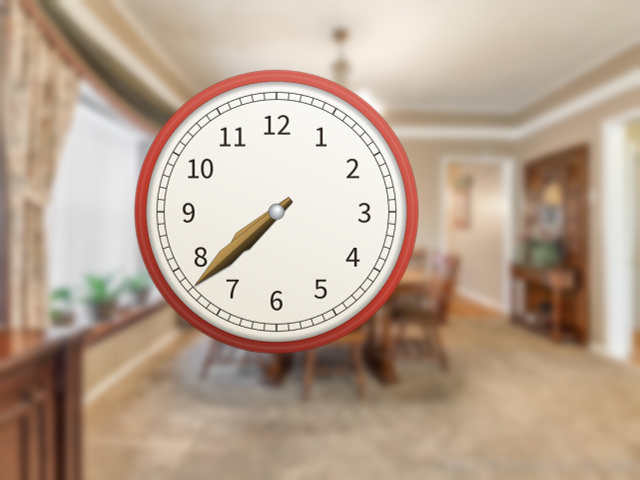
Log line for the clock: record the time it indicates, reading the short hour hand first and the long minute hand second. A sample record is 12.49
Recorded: 7.38
